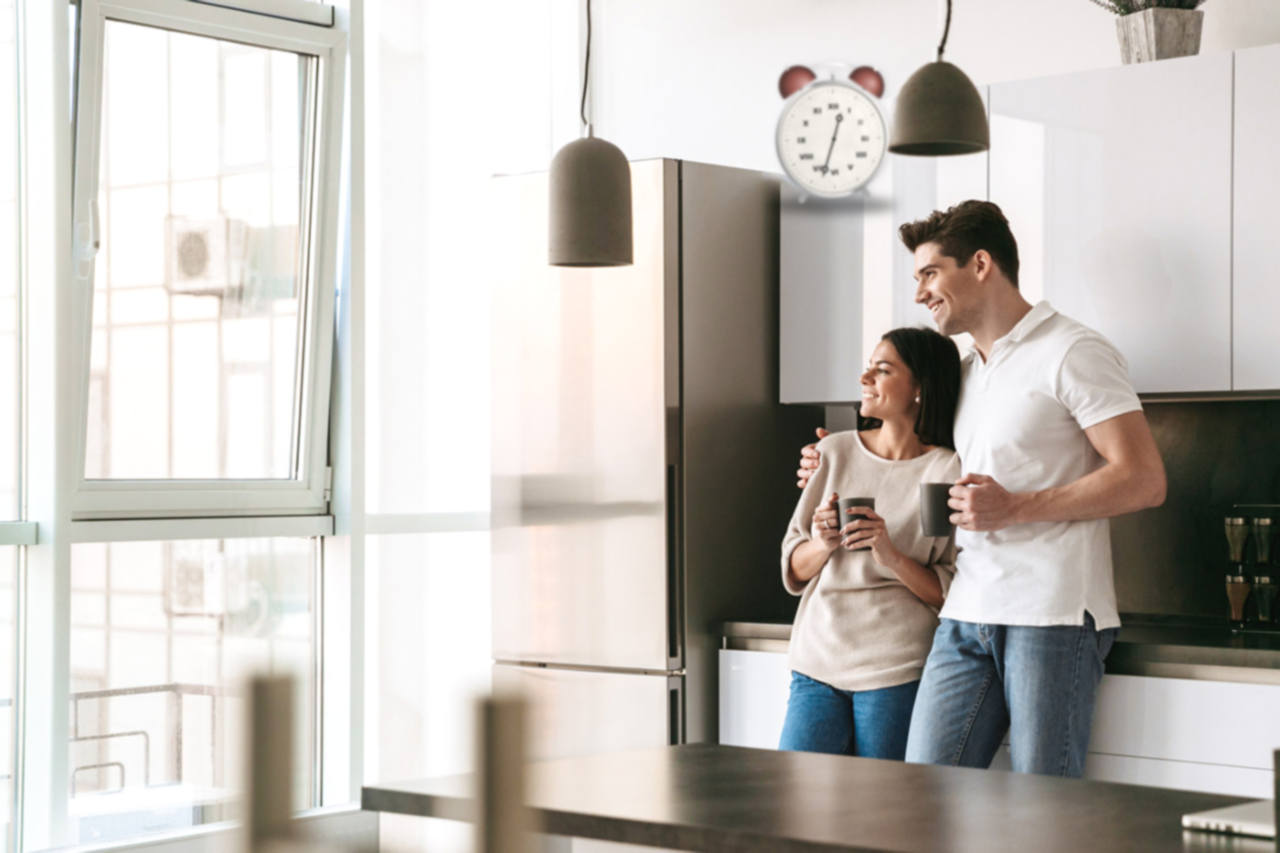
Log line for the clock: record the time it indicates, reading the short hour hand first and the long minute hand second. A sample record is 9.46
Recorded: 12.33
